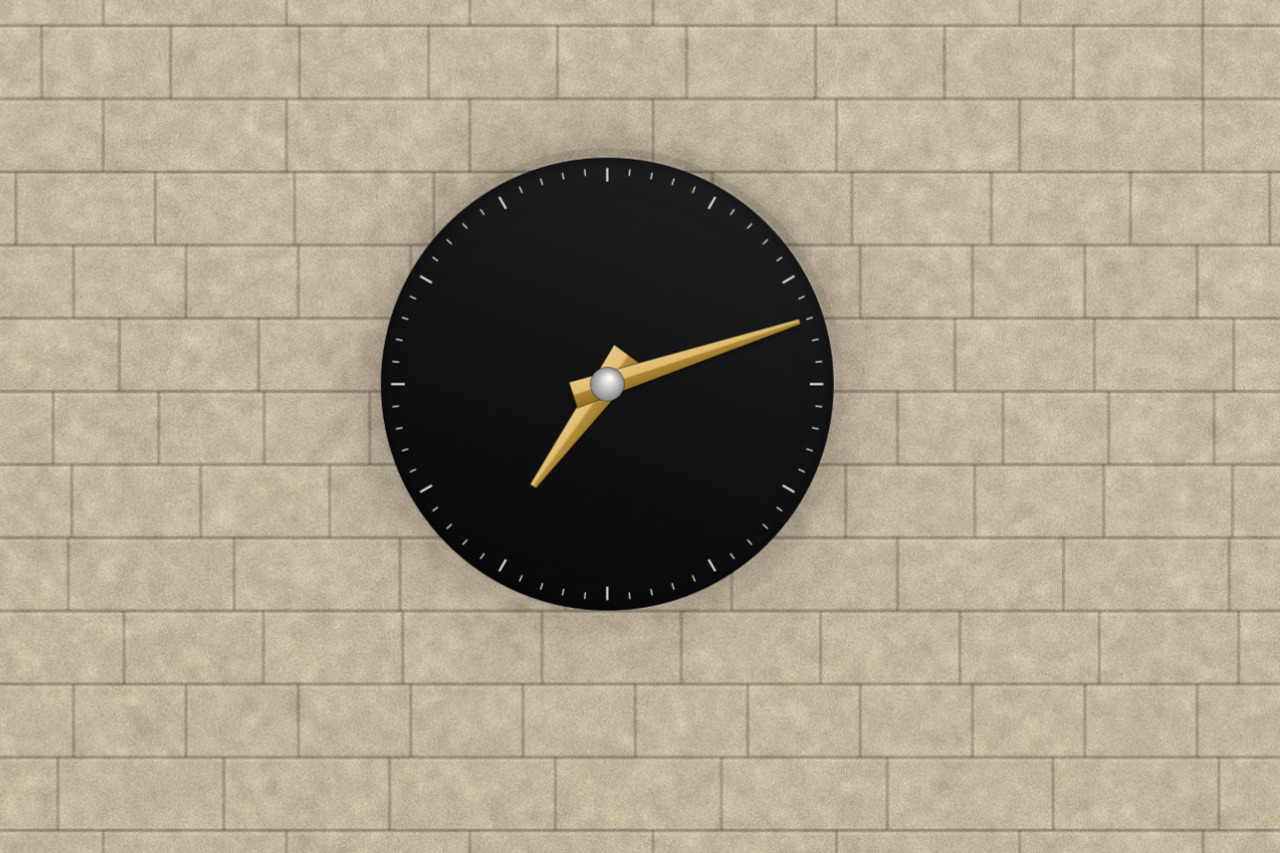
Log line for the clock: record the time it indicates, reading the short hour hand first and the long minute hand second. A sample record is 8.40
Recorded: 7.12
